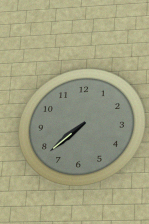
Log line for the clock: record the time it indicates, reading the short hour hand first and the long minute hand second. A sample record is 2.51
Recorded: 7.38
